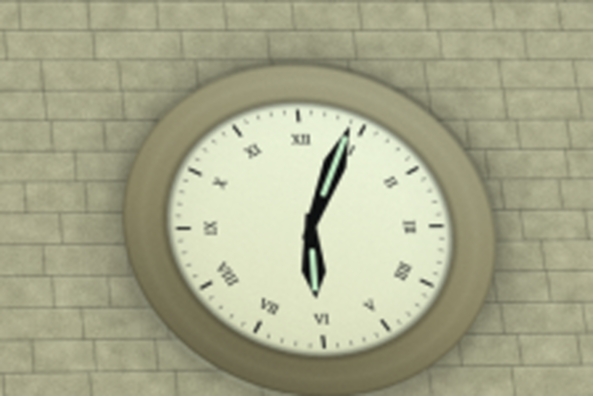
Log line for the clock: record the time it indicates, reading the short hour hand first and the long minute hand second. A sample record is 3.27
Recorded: 6.04
